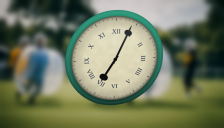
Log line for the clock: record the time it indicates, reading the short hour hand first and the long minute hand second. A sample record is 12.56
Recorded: 7.04
